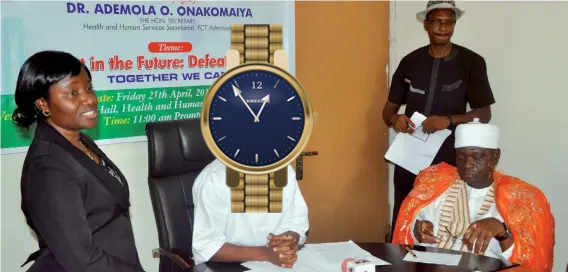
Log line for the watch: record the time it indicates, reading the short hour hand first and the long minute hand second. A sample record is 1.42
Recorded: 12.54
